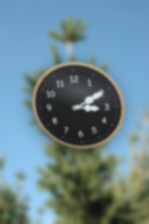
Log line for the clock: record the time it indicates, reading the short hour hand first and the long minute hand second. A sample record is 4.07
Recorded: 3.10
